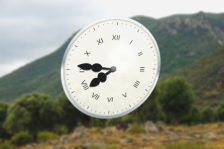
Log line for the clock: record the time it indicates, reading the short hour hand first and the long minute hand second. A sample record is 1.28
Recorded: 7.46
